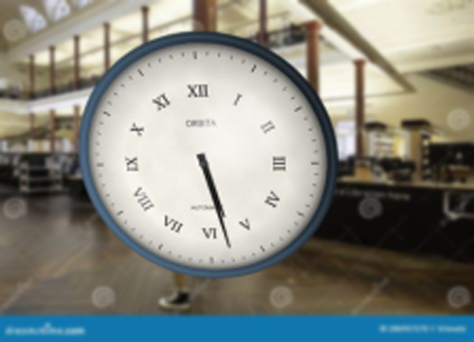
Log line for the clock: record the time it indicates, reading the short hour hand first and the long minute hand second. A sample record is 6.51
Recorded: 5.28
